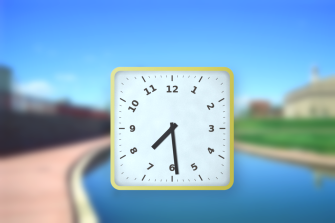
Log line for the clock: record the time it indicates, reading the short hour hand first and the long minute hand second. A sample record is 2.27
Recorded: 7.29
